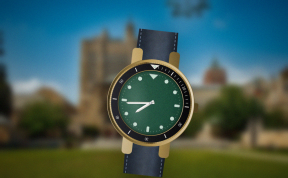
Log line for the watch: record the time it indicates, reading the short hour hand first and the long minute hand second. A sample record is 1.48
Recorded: 7.44
